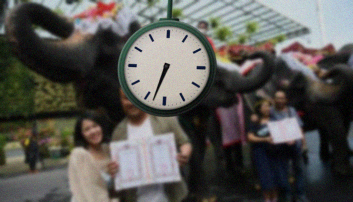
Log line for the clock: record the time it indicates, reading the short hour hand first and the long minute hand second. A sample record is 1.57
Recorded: 6.33
